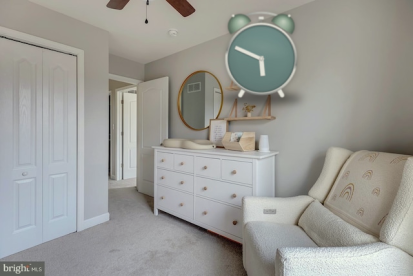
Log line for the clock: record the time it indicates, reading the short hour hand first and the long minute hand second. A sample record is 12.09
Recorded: 5.49
